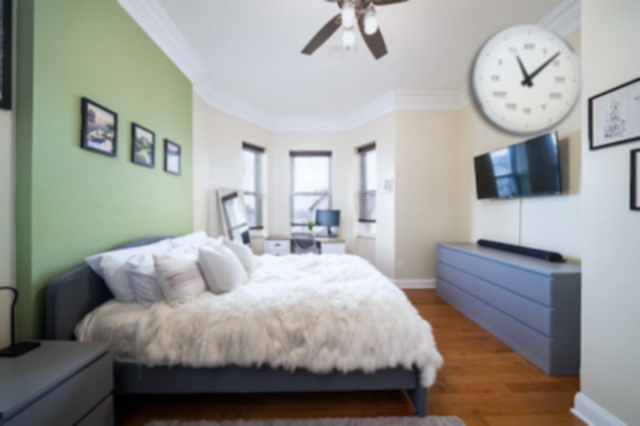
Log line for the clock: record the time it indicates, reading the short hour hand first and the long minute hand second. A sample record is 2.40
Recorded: 11.08
